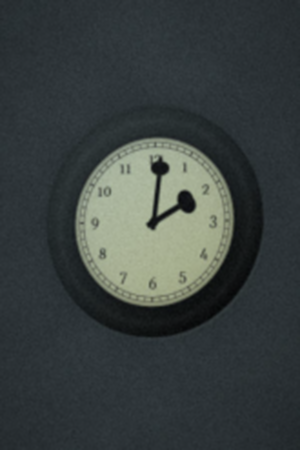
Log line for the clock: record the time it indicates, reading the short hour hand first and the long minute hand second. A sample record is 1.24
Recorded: 2.01
